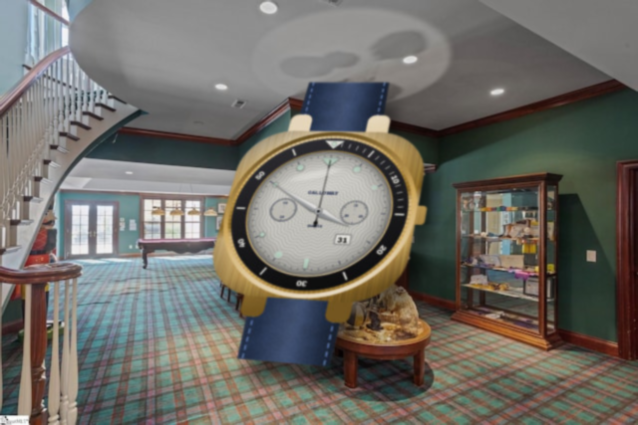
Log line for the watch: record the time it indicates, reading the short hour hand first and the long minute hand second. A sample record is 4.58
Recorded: 3.50
